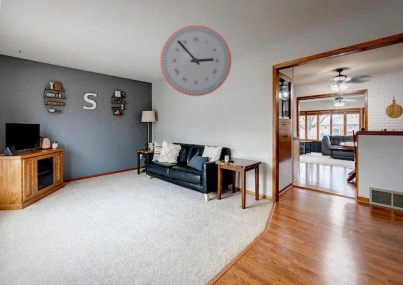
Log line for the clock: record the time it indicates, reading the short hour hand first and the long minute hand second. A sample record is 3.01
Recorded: 2.53
